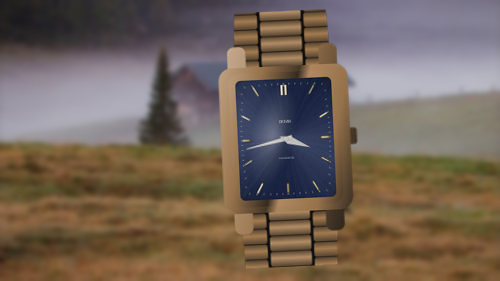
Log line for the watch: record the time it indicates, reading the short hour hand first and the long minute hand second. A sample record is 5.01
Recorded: 3.43
